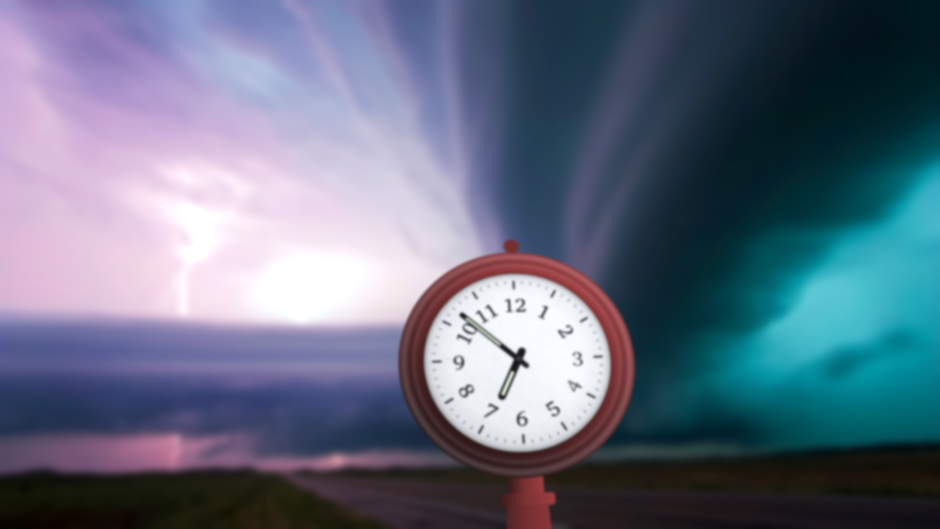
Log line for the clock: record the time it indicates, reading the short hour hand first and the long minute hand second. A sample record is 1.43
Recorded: 6.52
